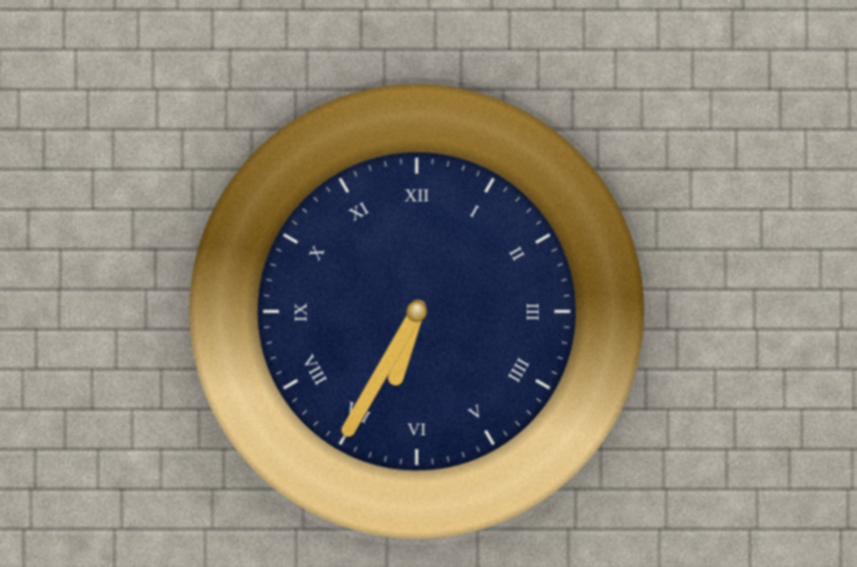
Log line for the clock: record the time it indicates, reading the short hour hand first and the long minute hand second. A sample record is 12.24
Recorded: 6.35
